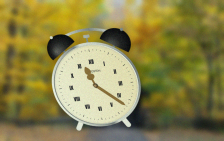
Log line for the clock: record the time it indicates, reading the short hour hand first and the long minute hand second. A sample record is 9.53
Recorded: 11.22
